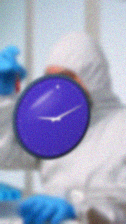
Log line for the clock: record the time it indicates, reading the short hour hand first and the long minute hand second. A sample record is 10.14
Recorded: 9.11
